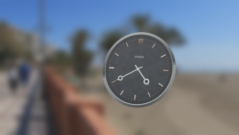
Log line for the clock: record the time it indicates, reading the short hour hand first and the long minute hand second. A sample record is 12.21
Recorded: 4.40
